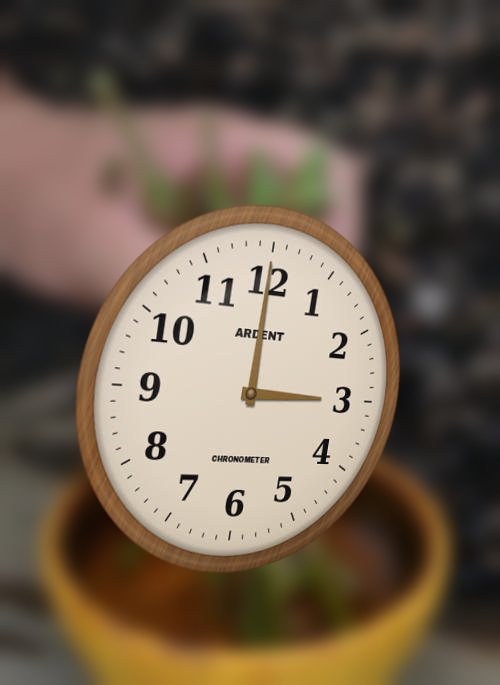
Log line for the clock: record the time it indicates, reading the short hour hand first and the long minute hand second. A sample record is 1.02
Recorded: 3.00
